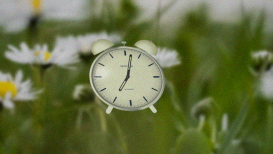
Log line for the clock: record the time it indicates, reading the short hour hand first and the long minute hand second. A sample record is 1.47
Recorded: 7.02
